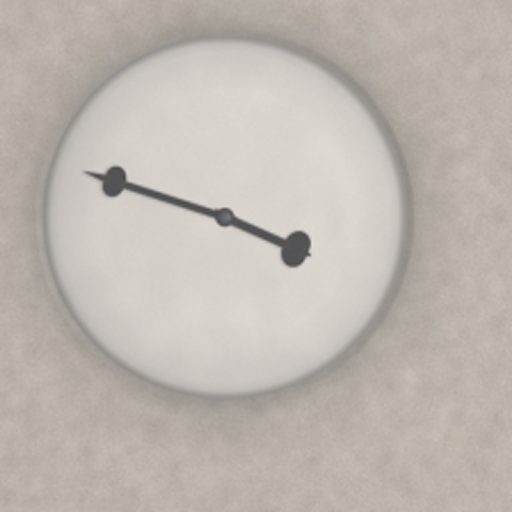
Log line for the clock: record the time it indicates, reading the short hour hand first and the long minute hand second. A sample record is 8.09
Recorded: 3.48
